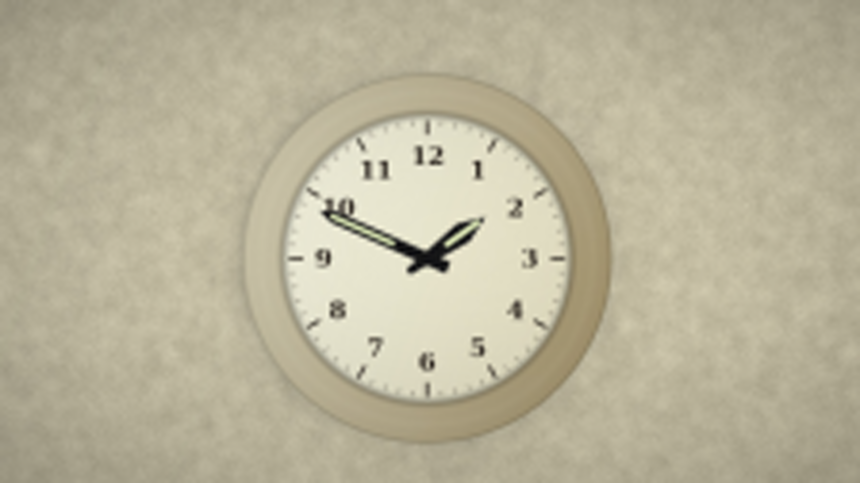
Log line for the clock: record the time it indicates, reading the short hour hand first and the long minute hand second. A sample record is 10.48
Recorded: 1.49
